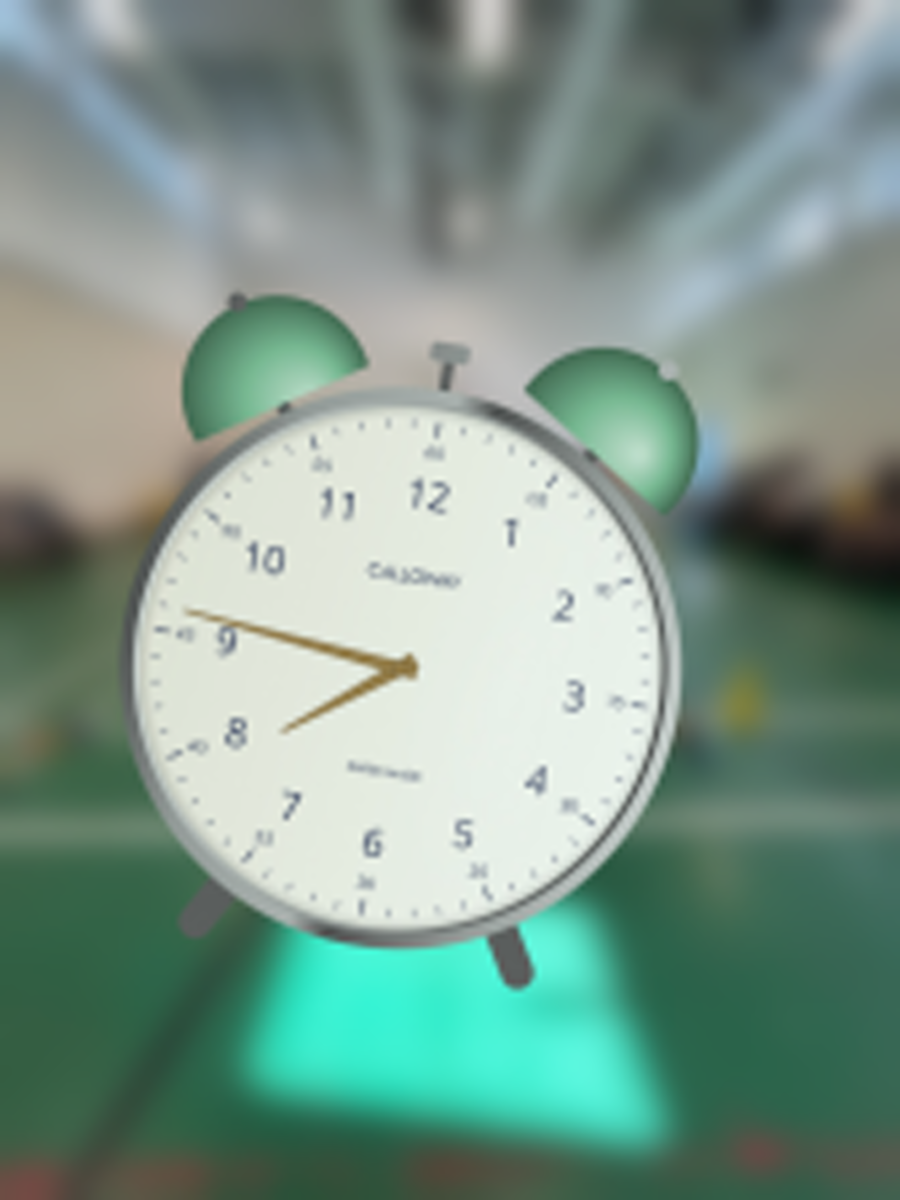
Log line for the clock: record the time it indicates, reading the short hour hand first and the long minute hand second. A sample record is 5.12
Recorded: 7.46
